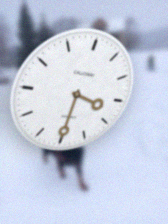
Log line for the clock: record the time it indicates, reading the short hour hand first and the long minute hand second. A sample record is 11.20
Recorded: 3.30
